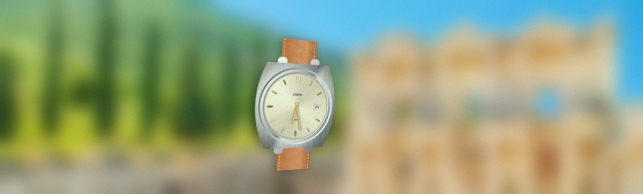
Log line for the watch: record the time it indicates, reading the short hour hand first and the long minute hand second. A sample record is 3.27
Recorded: 6.28
